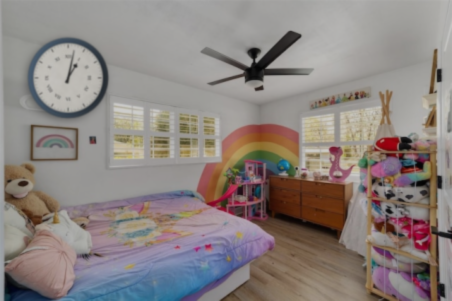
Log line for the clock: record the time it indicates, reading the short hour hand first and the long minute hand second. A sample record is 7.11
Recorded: 1.02
